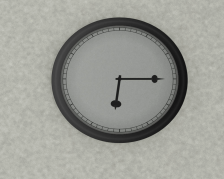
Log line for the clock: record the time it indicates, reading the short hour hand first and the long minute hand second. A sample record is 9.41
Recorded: 6.15
